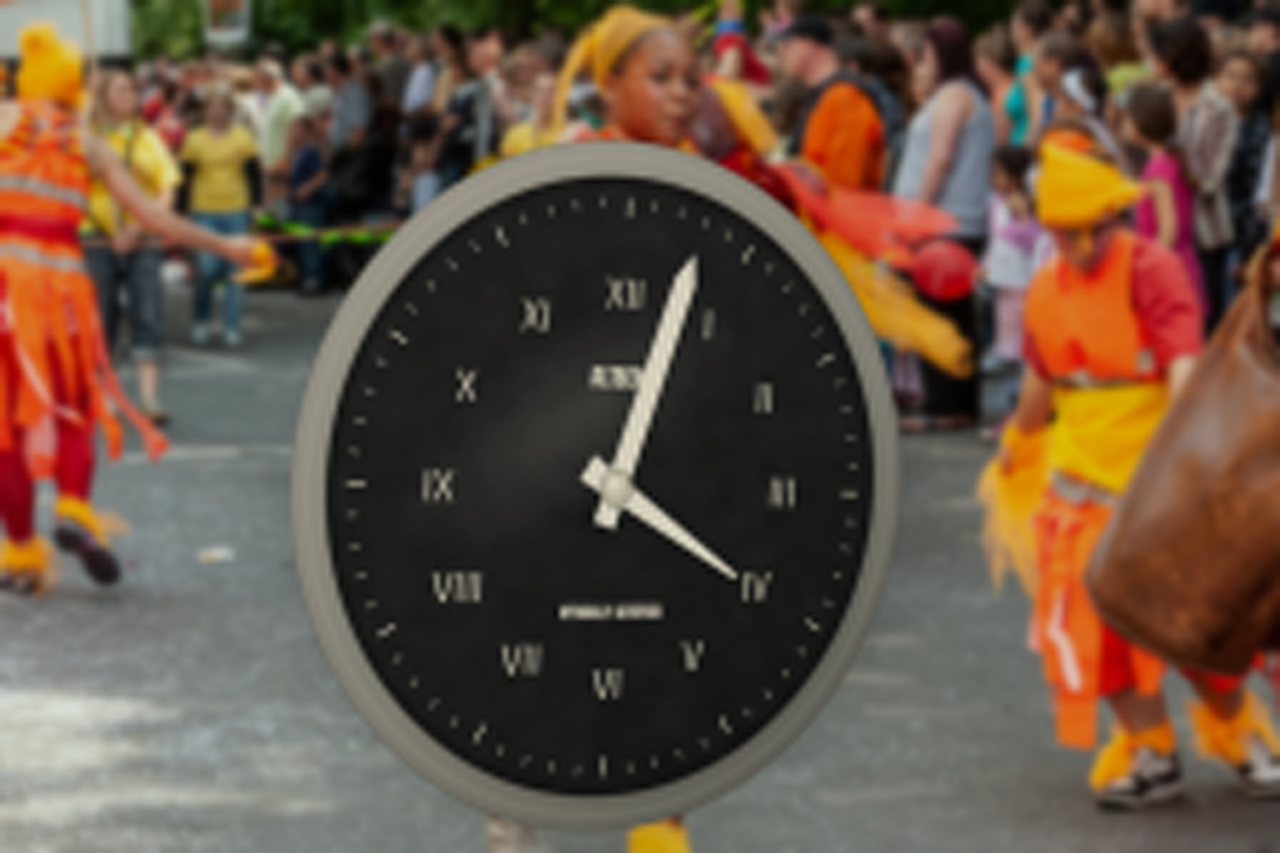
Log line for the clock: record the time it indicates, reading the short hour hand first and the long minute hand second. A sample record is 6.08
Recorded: 4.03
